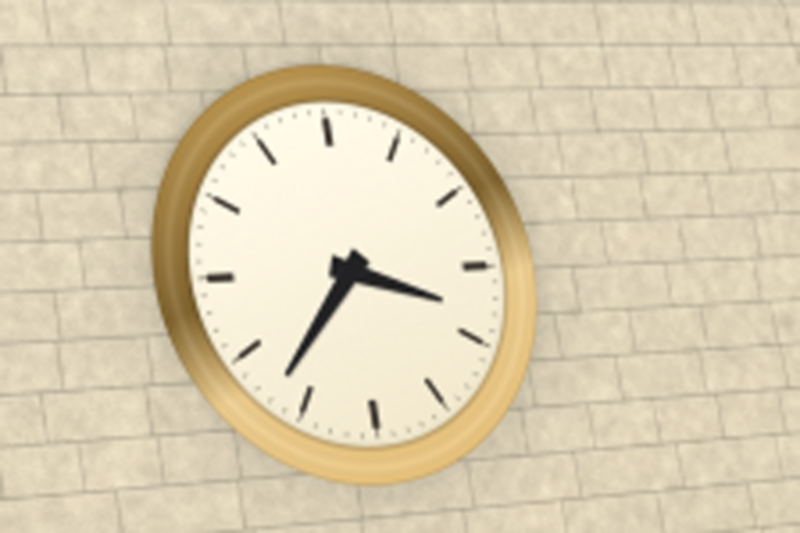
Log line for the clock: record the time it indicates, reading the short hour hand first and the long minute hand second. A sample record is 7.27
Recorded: 3.37
